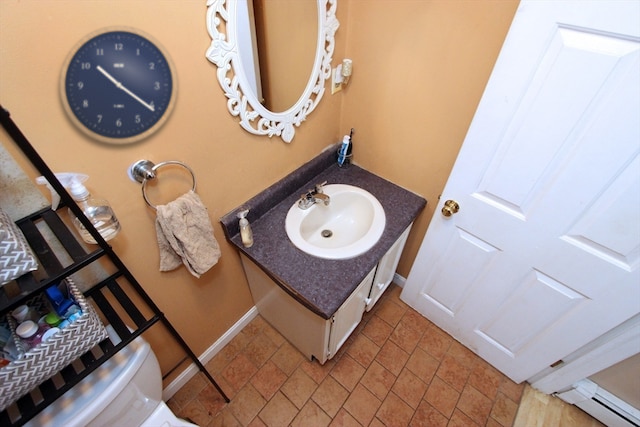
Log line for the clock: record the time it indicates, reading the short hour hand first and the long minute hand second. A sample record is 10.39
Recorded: 10.21
